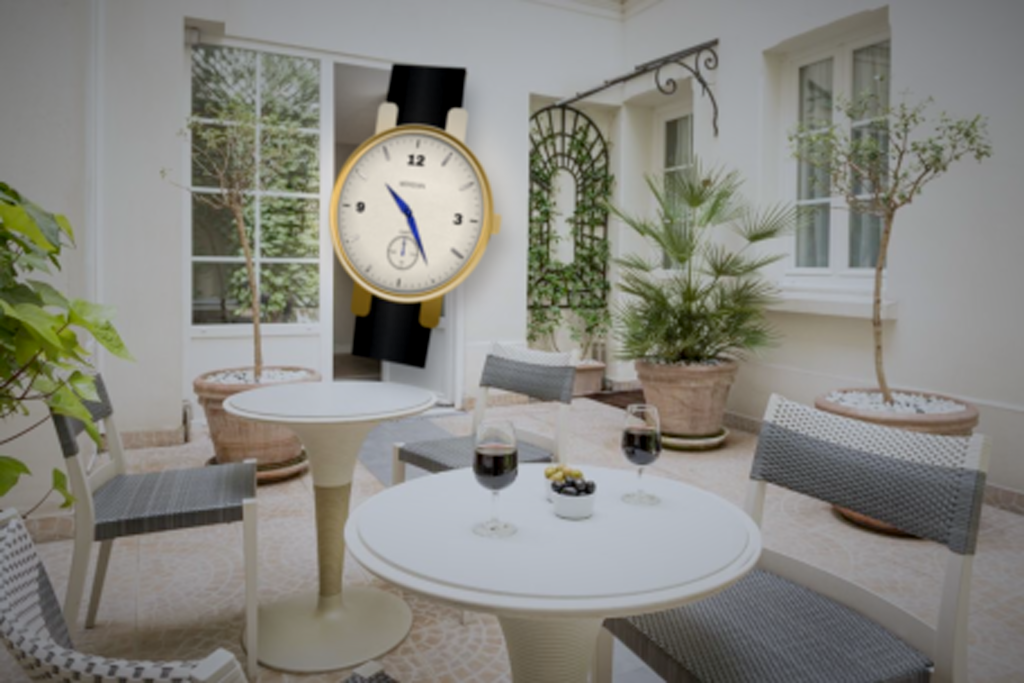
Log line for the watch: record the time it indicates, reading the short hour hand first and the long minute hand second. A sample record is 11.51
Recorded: 10.25
